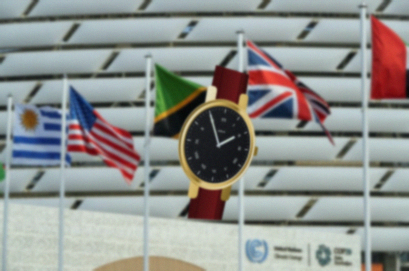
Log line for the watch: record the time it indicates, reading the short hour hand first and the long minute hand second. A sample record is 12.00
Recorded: 1.55
